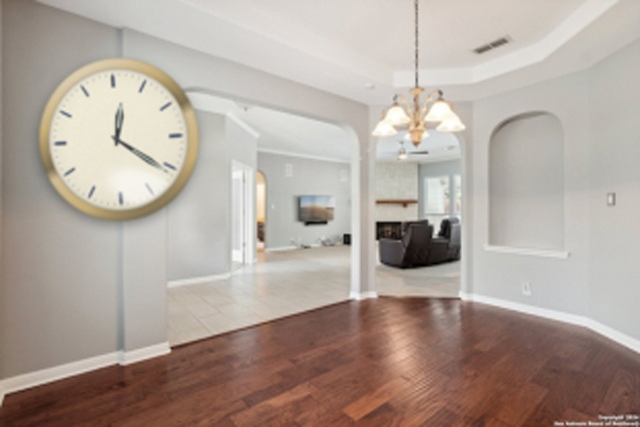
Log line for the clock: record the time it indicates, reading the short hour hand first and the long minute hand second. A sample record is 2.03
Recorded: 12.21
